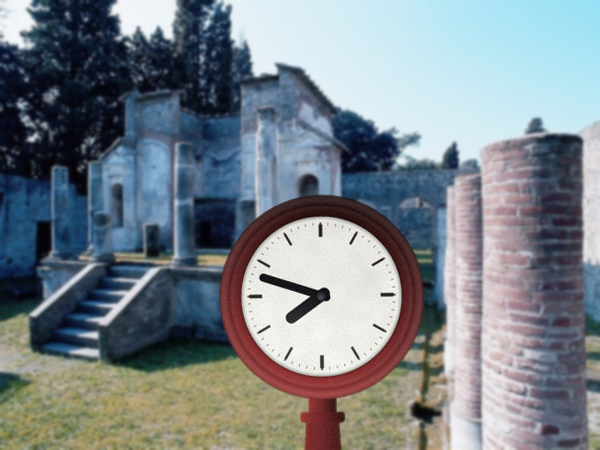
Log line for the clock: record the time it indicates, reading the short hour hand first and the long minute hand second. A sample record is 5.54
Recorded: 7.48
